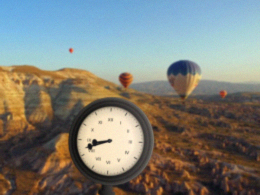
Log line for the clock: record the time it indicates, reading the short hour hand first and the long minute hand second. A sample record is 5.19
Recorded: 8.42
